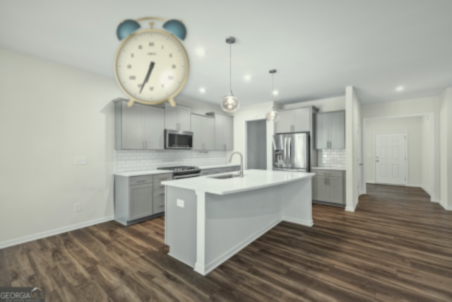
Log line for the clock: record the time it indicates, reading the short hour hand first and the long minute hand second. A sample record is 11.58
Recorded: 6.34
